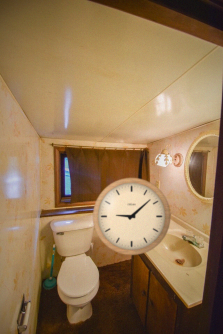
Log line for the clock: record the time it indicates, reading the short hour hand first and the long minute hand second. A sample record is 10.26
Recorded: 9.08
